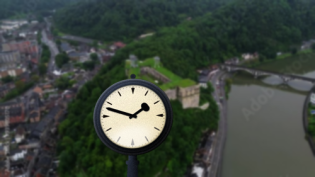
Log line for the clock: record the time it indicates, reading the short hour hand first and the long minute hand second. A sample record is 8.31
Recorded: 1.48
